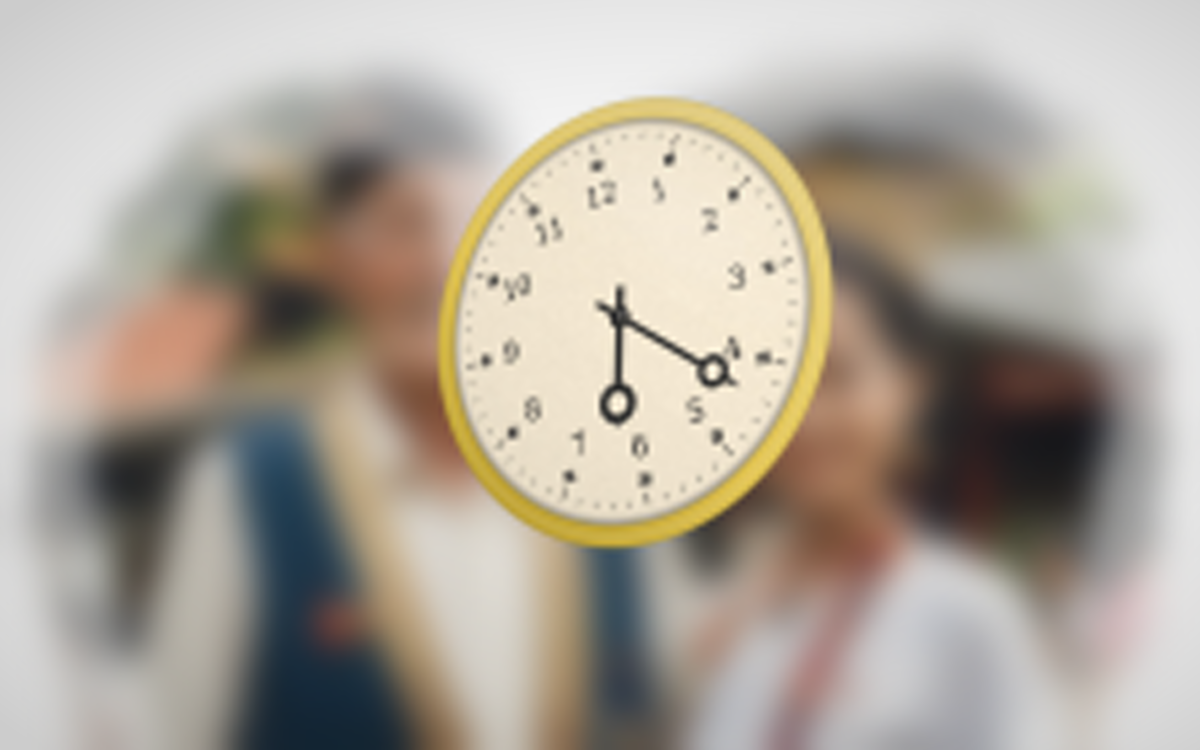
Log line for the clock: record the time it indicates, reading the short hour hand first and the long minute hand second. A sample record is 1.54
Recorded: 6.22
